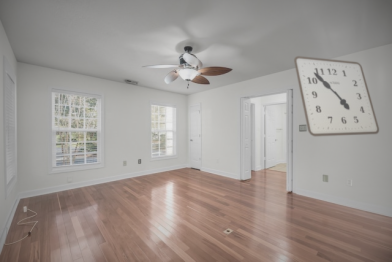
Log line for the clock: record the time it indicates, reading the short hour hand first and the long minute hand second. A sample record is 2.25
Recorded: 4.53
